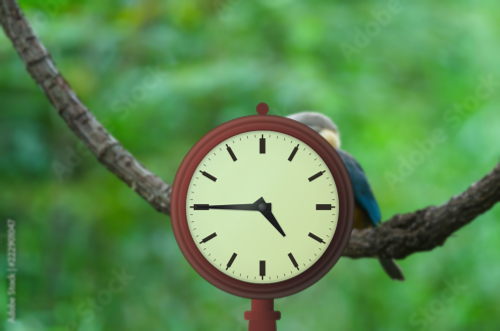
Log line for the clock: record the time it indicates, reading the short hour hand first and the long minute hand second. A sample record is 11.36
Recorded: 4.45
